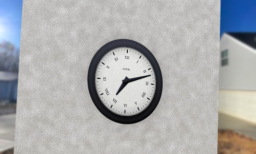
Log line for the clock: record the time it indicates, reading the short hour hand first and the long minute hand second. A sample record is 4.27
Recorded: 7.12
